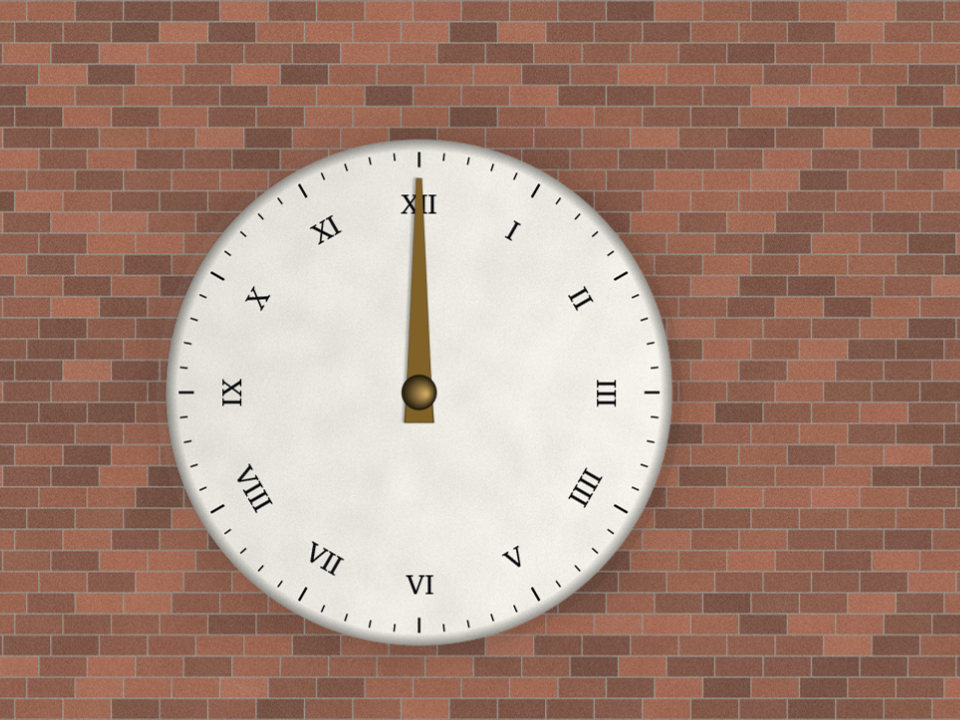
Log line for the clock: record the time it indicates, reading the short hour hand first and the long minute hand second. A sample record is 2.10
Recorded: 12.00
